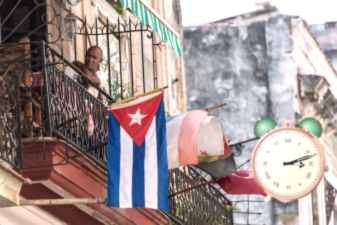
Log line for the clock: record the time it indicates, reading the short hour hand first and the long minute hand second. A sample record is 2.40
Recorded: 3.12
